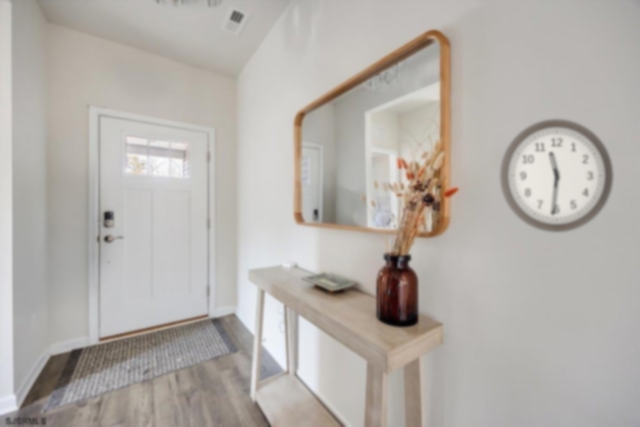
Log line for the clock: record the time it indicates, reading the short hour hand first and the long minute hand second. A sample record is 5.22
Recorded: 11.31
